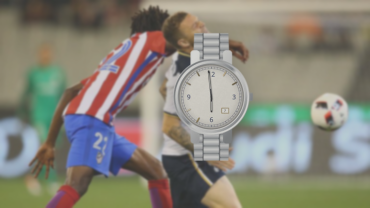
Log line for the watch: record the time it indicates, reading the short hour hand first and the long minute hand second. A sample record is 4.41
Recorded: 5.59
